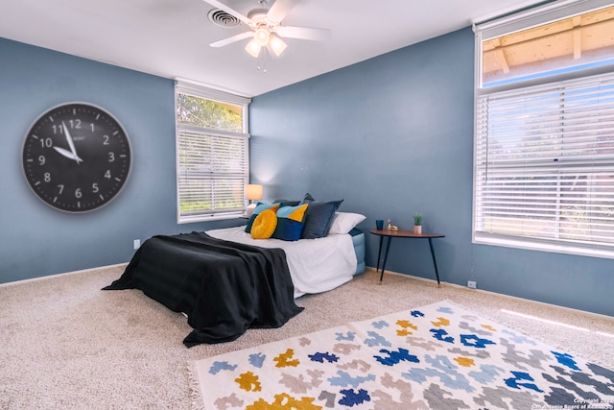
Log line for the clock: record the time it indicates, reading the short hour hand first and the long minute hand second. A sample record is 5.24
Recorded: 9.57
